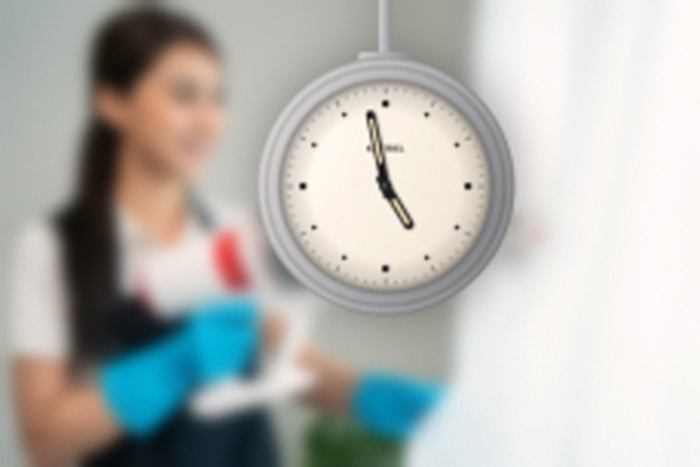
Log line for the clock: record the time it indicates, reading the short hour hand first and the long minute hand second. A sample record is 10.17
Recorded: 4.58
